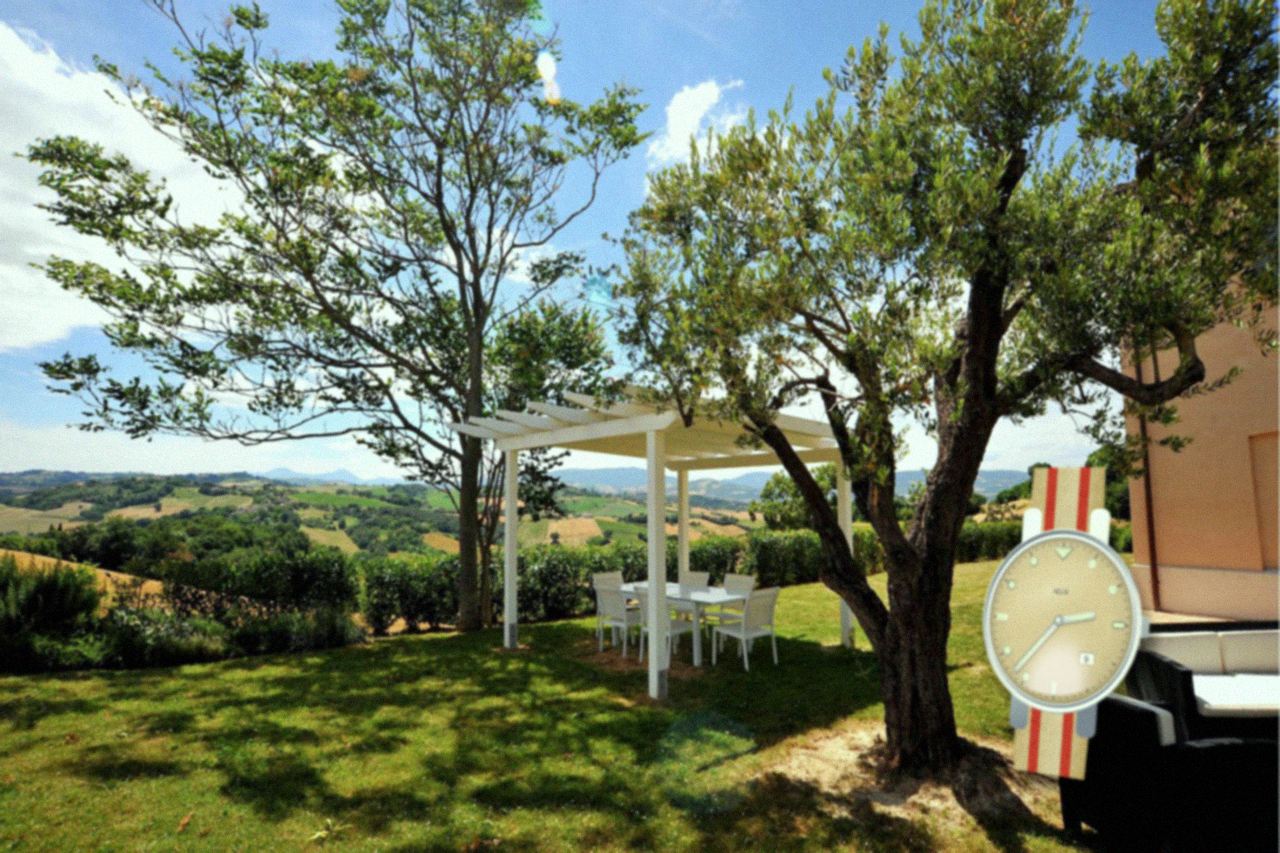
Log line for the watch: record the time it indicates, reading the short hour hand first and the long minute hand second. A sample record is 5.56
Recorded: 2.37
